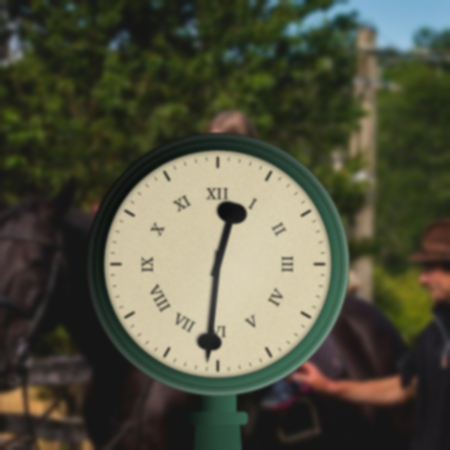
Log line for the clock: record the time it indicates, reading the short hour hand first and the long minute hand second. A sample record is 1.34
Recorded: 12.31
